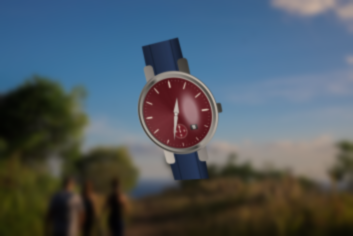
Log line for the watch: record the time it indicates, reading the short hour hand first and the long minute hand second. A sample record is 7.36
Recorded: 12.33
